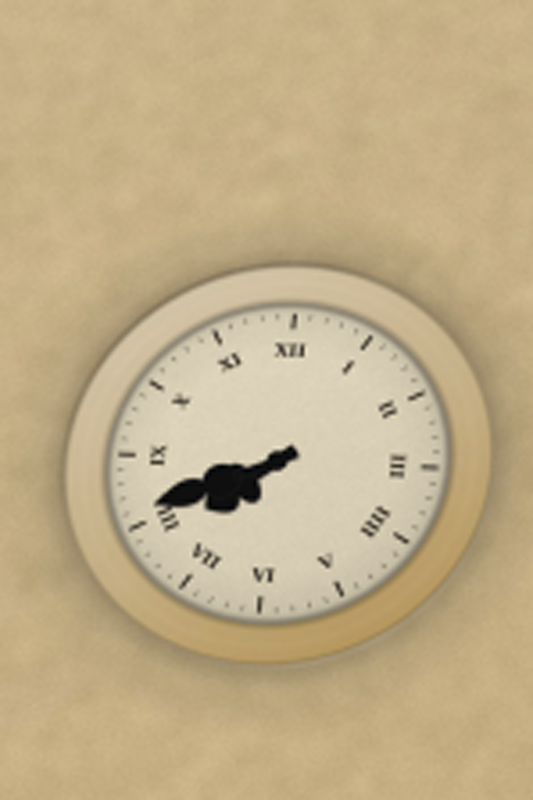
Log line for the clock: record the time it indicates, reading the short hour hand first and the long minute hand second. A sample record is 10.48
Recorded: 7.41
